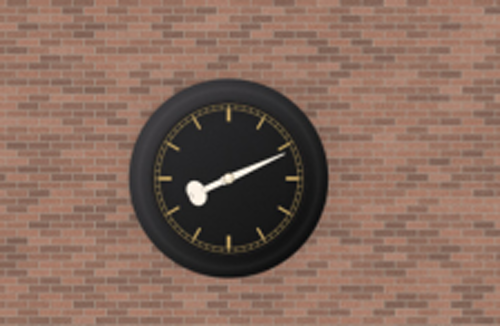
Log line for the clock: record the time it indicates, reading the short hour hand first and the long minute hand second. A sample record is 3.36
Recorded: 8.11
